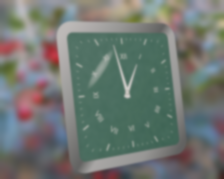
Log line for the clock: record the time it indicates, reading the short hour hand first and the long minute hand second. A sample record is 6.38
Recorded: 12.58
